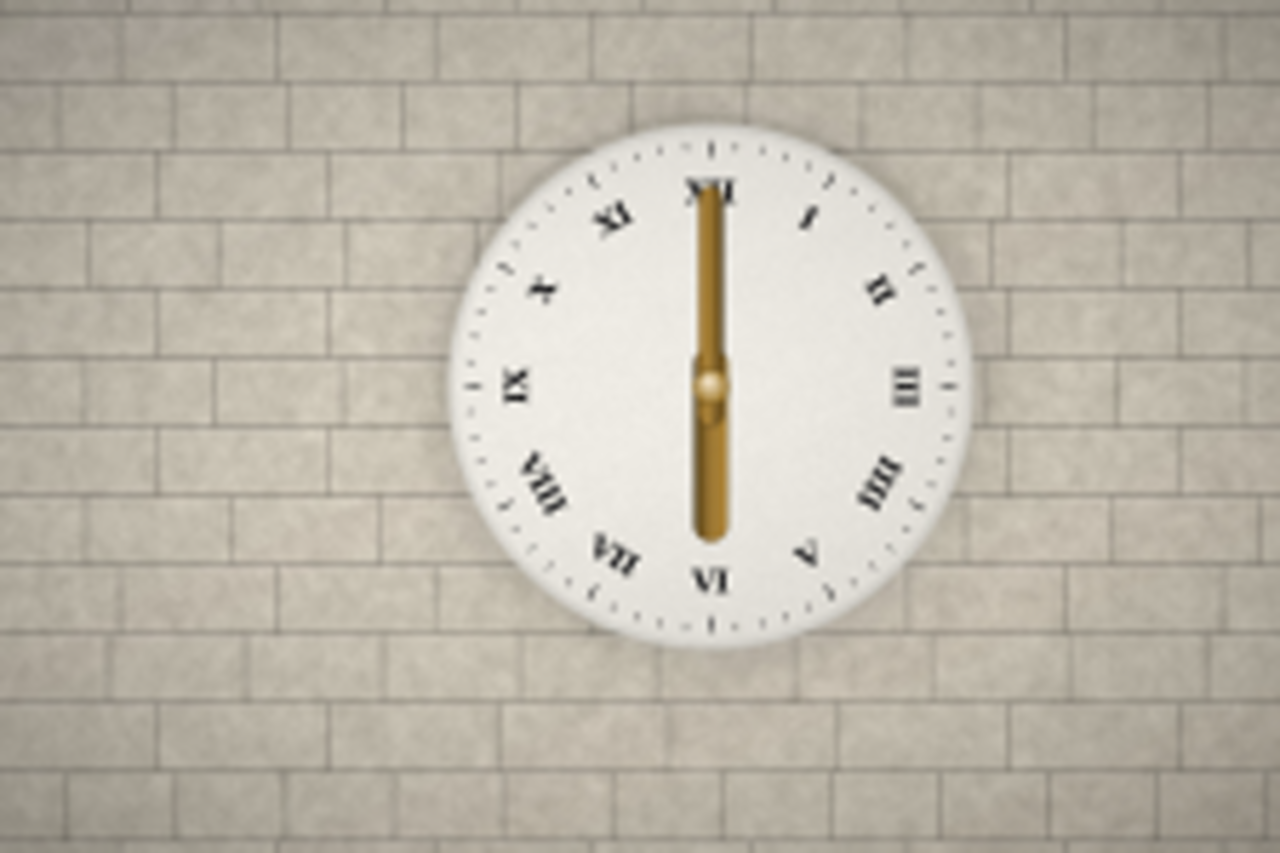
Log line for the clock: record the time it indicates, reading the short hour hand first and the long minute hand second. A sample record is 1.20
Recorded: 6.00
